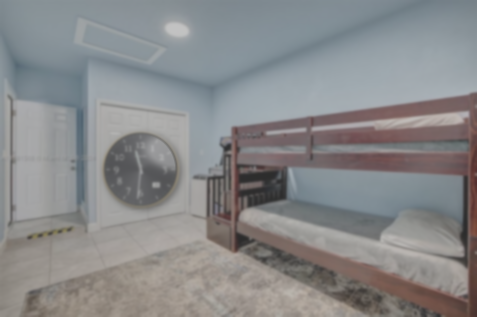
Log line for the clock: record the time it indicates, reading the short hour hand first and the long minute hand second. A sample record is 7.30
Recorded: 11.31
